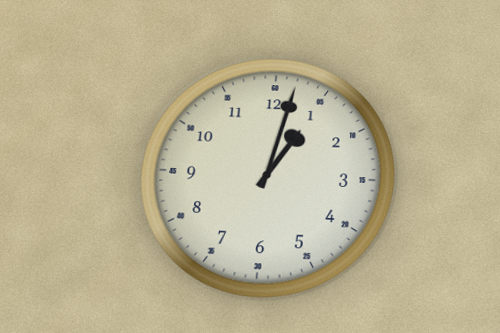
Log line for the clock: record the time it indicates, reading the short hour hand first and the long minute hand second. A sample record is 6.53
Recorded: 1.02
